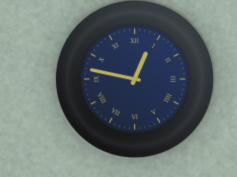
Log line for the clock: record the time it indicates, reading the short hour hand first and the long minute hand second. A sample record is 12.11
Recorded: 12.47
